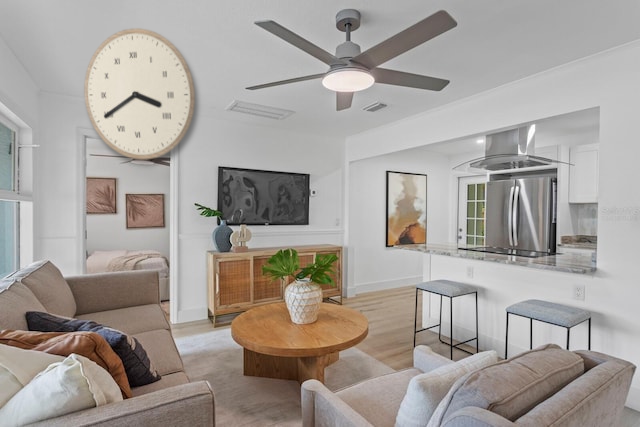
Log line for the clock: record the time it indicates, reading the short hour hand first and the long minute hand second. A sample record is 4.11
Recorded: 3.40
